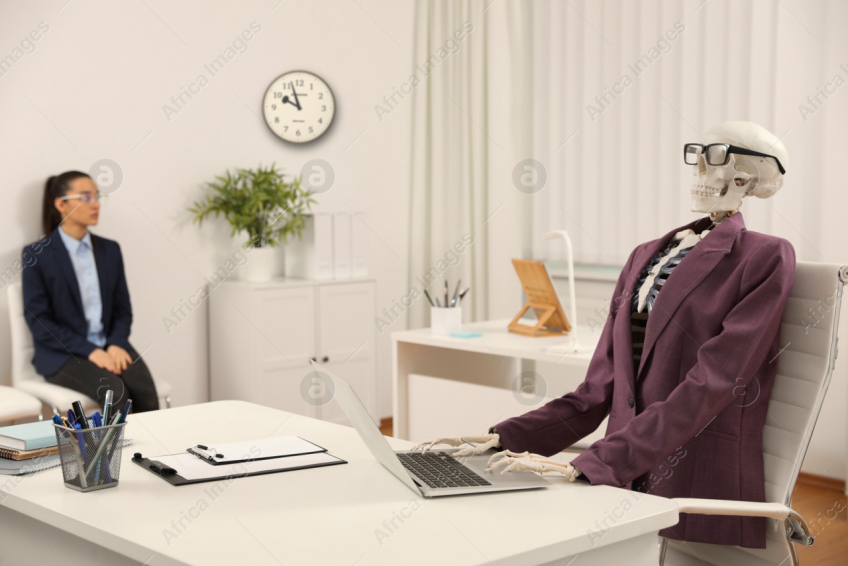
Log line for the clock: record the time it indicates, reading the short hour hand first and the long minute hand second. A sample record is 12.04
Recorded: 9.57
